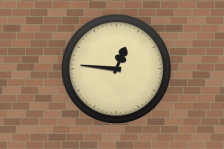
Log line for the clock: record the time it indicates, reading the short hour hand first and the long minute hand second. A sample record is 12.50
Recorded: 12.46
